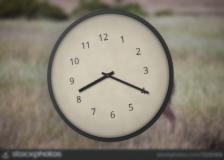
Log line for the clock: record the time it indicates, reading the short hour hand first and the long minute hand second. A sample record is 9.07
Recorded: 8.20
